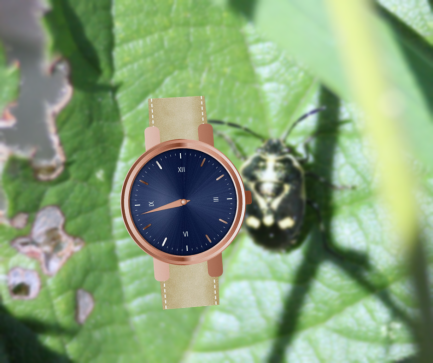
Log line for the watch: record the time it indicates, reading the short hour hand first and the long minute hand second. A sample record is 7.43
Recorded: 8.43
